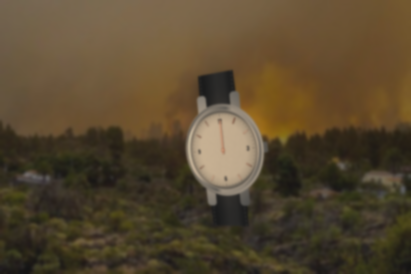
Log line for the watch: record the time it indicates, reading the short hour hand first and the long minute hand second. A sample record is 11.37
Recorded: 12.00
